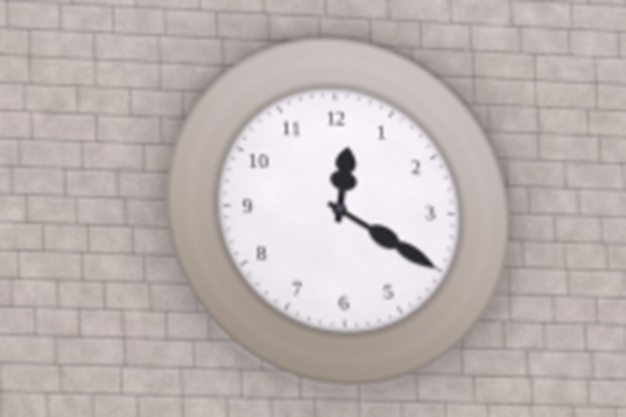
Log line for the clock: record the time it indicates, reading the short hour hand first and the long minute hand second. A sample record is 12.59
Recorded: 12.20
